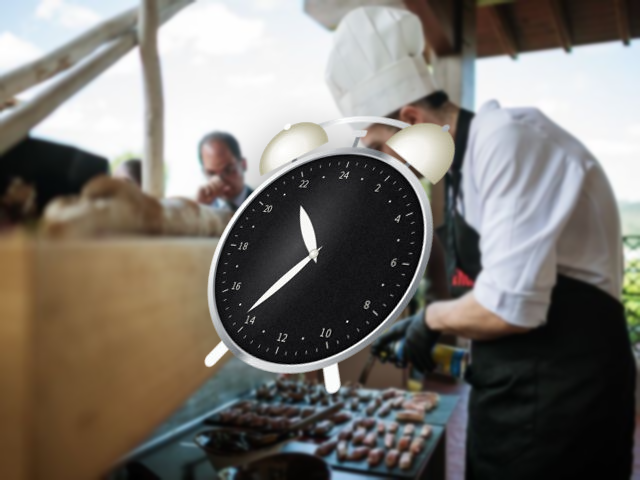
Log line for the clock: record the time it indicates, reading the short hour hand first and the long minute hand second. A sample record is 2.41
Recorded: 21.36
